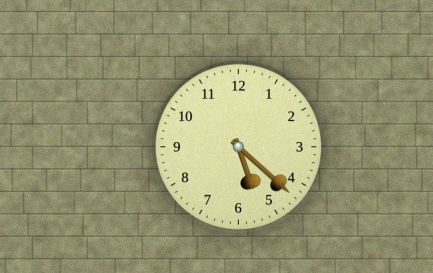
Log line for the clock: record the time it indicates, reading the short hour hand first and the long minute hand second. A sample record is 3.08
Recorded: 5.22
